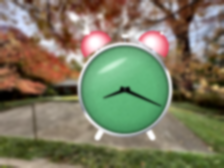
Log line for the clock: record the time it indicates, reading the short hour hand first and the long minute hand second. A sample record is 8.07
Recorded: 8.19
